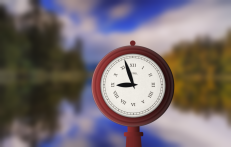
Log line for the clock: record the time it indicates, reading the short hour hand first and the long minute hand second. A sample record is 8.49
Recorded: 8.57
